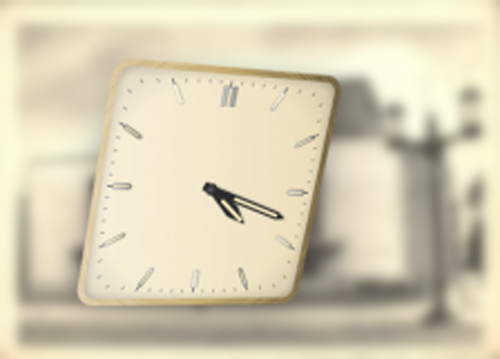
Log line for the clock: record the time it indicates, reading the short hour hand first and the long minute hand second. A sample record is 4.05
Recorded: 4.18
